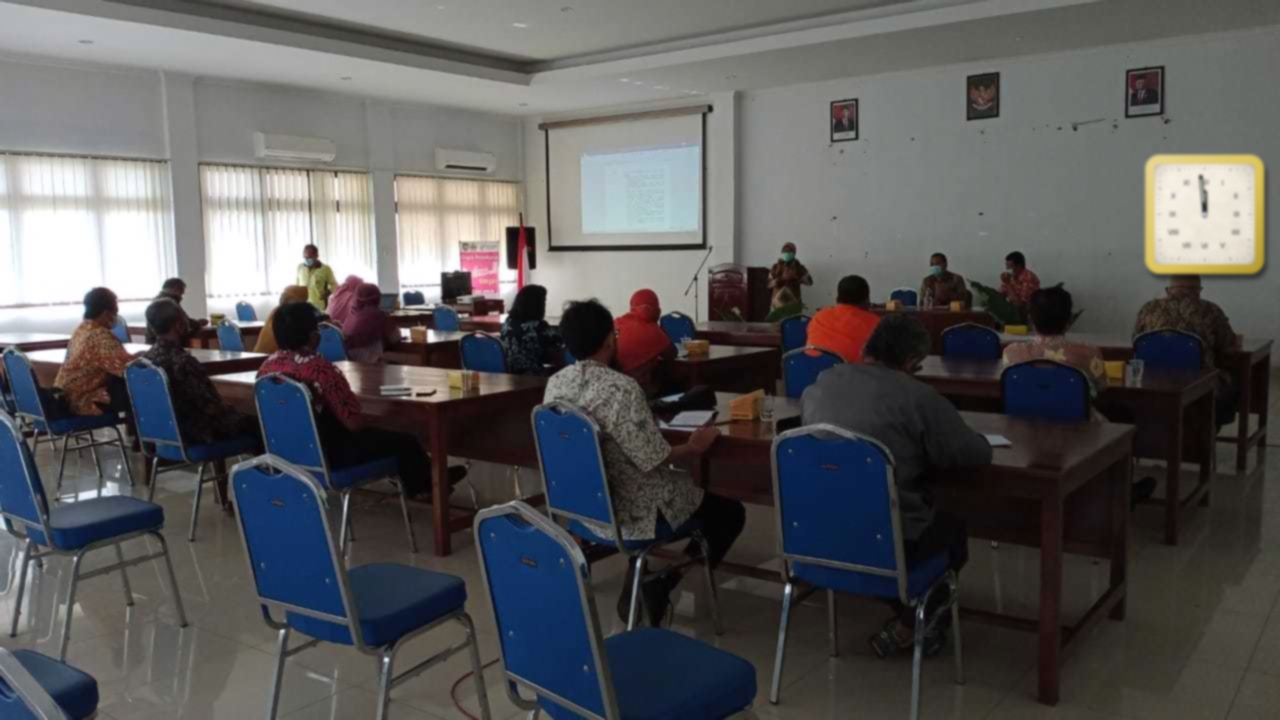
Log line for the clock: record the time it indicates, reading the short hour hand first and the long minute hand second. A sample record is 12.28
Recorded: 11.59
